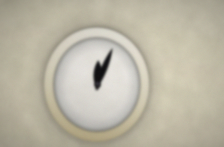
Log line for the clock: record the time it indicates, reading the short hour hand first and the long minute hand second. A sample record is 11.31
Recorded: 12.04
